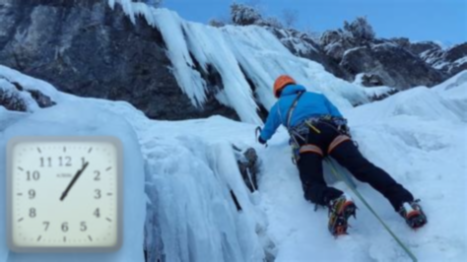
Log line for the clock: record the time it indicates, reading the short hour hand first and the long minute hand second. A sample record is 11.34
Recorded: 1.06
